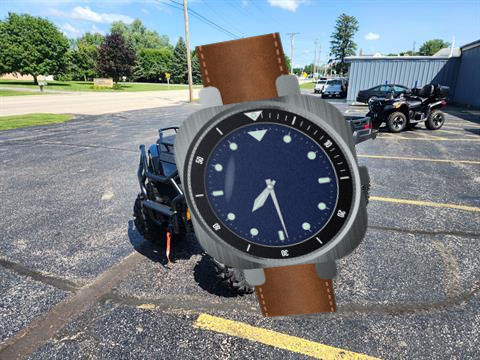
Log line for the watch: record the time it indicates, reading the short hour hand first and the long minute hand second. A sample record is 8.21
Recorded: 7.29
